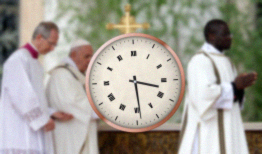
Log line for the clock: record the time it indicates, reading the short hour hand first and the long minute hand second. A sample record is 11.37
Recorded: 3.29
